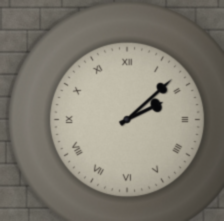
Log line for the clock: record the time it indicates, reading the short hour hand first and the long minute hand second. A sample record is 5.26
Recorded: 2.08
